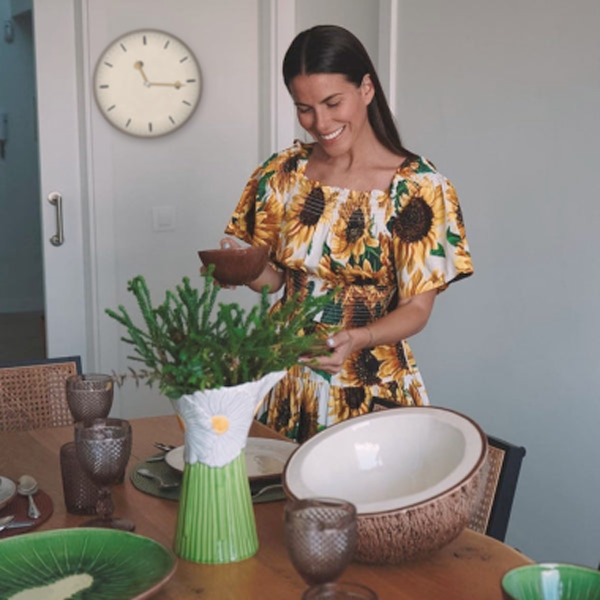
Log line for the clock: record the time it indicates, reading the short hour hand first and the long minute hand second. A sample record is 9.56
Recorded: 11.16
